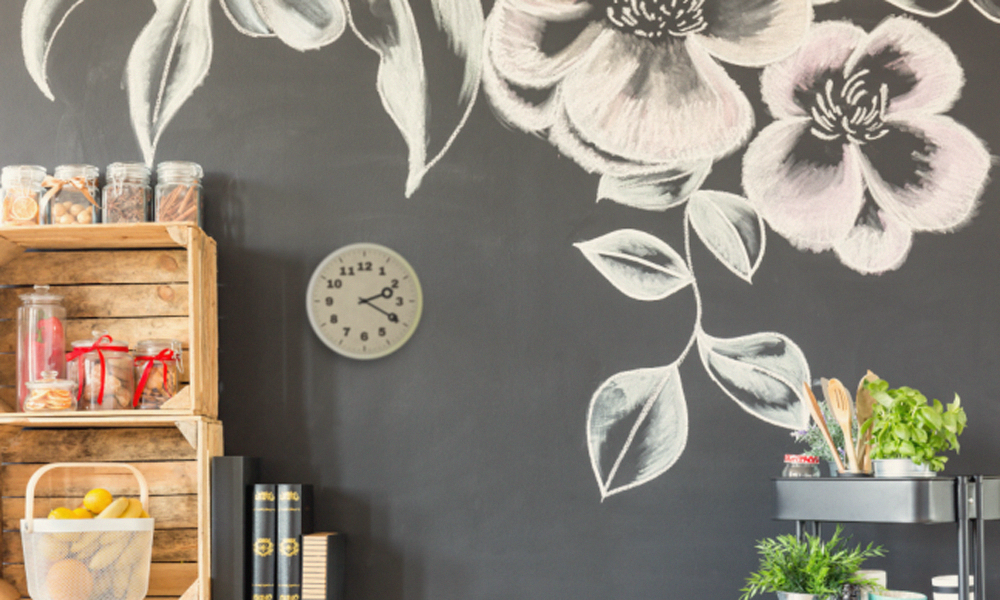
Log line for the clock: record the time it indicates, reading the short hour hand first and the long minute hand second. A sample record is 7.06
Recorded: 2.20
